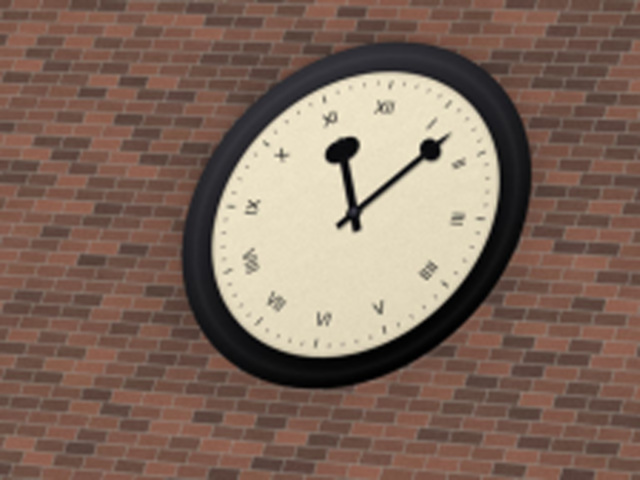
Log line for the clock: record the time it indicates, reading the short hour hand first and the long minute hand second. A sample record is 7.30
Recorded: 11.07
